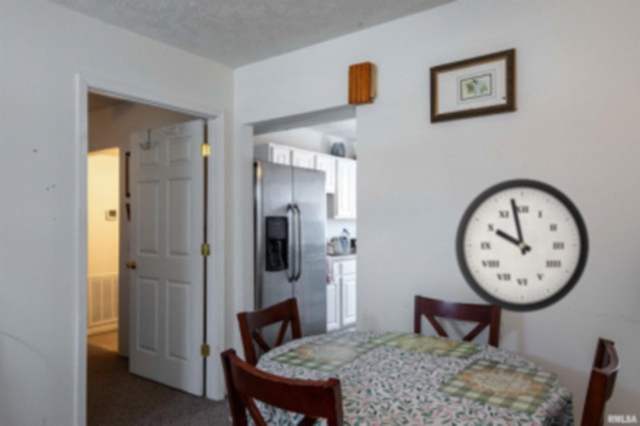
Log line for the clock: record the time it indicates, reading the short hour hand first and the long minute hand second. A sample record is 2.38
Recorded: 9.58
